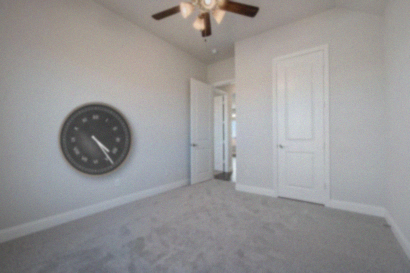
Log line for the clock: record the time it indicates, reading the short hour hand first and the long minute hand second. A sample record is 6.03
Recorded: 4.24
